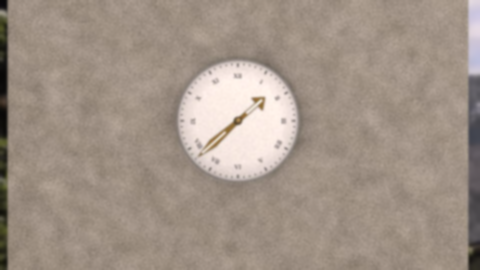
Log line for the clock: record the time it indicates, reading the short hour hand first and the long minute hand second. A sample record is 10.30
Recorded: 1.38
